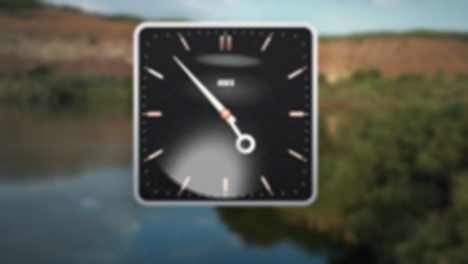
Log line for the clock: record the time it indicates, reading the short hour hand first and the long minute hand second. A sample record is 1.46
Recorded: 4.53
